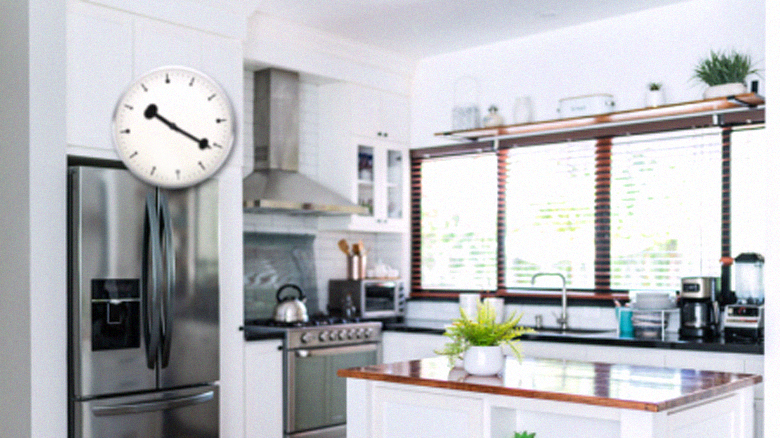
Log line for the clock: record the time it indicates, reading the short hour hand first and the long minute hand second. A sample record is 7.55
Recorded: 10.21
